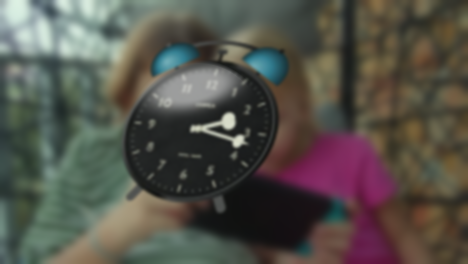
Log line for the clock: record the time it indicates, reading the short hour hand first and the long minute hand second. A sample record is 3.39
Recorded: 2.17
